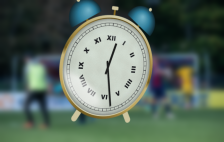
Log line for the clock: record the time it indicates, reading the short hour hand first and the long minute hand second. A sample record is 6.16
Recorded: 12.28
